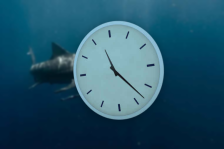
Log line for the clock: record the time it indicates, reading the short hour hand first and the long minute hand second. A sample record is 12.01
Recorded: 11.23
